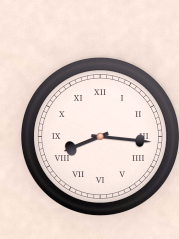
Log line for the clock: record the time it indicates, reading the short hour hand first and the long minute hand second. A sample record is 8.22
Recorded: 8.16
